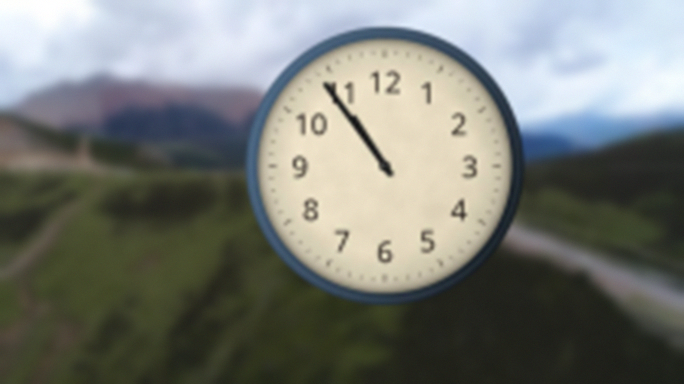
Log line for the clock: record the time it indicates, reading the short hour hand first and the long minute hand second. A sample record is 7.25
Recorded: 10.54
